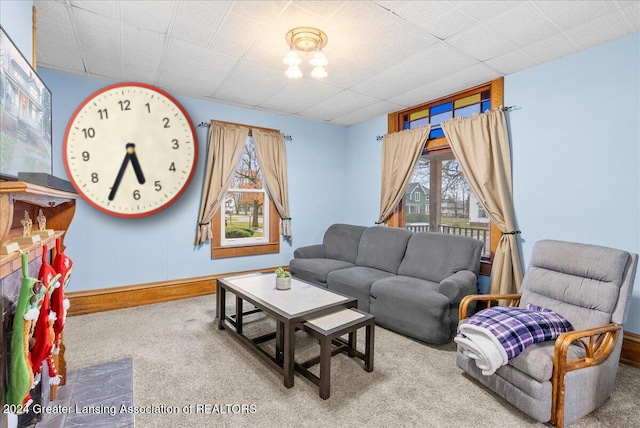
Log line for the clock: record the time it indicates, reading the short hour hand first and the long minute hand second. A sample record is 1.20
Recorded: 5.35
